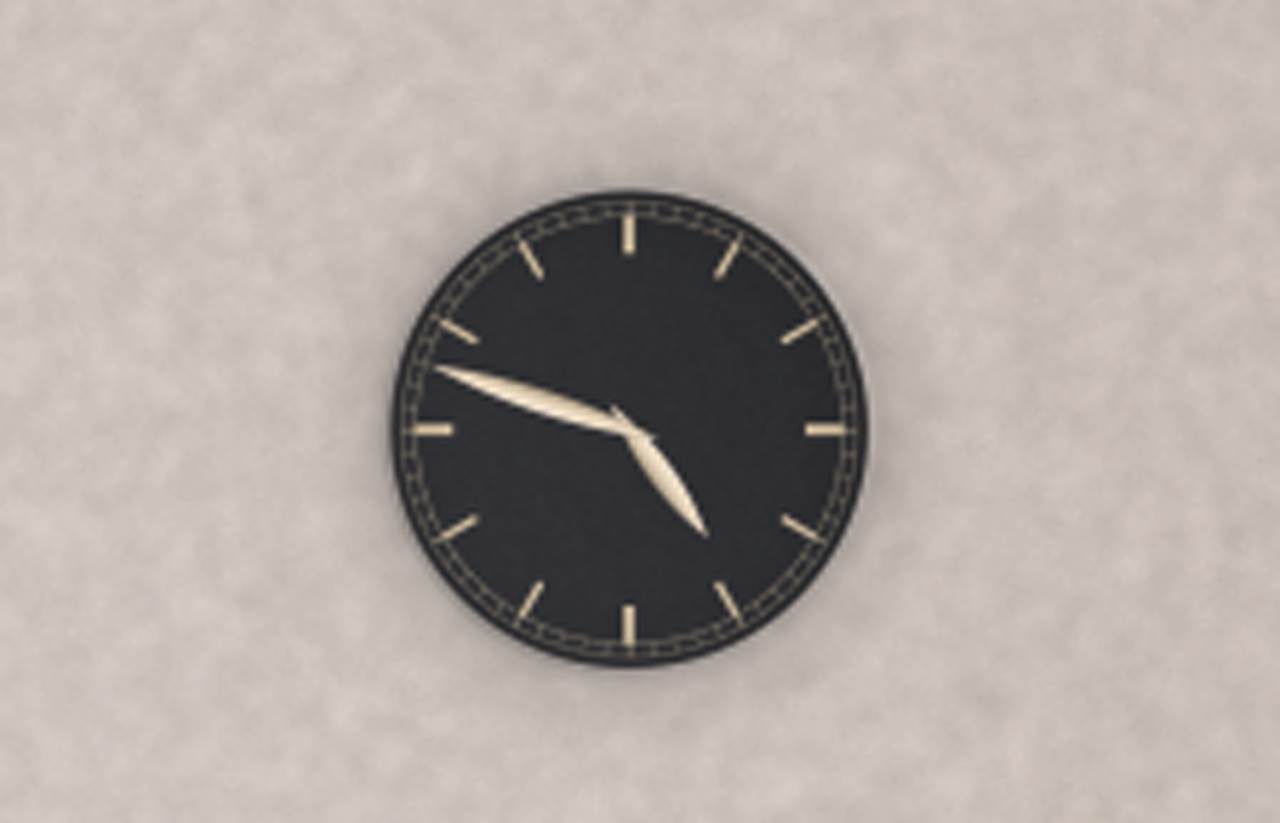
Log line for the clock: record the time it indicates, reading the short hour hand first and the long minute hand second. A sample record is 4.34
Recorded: 4.48
